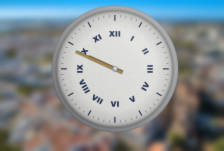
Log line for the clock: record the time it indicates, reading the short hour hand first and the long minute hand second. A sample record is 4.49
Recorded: 9.49
